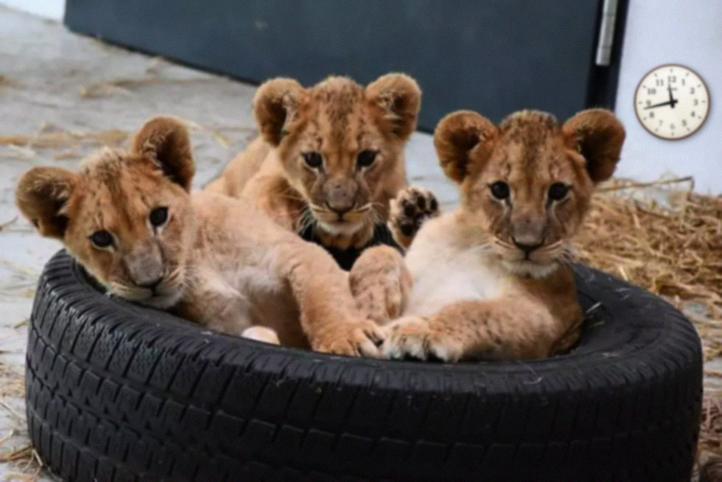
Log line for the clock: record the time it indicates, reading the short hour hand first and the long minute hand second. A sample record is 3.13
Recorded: 11.43
